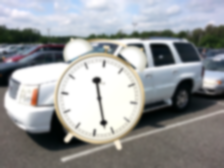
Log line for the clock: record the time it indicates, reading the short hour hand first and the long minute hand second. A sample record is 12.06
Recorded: 11.27
